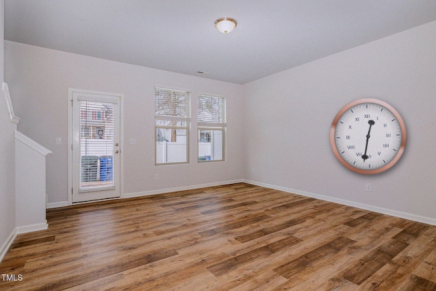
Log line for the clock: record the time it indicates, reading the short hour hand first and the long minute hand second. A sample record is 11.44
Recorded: 12.32
